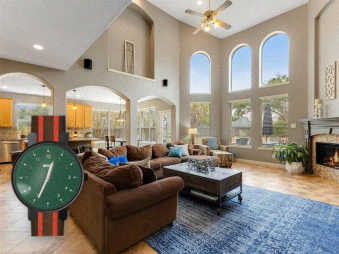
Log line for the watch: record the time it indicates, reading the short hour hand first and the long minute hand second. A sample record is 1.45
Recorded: 12.34
